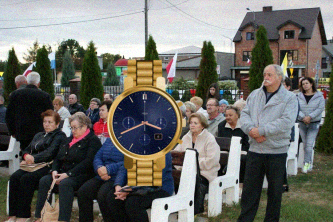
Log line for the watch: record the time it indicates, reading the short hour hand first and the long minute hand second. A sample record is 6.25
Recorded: 3.41
